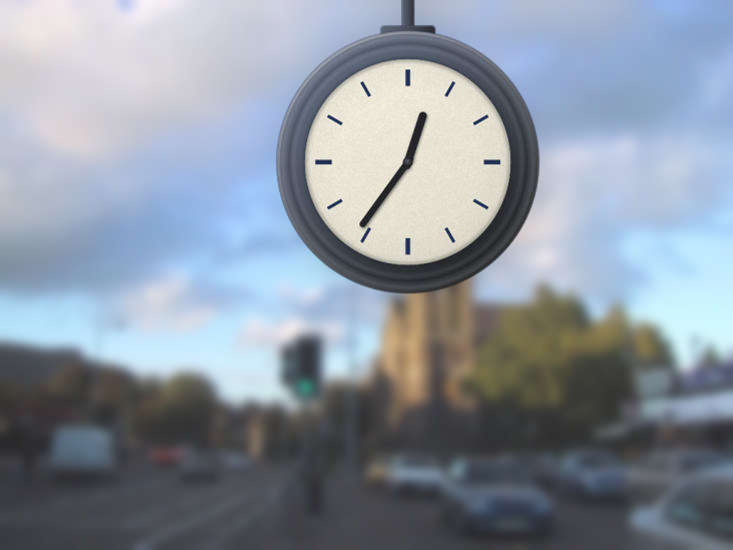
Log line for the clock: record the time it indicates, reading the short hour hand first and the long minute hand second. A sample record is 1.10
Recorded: 12.36
